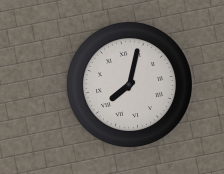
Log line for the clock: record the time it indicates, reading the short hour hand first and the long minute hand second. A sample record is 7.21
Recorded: 8.04
